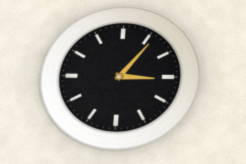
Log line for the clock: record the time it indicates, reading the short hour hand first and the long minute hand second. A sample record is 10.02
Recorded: 3.06
